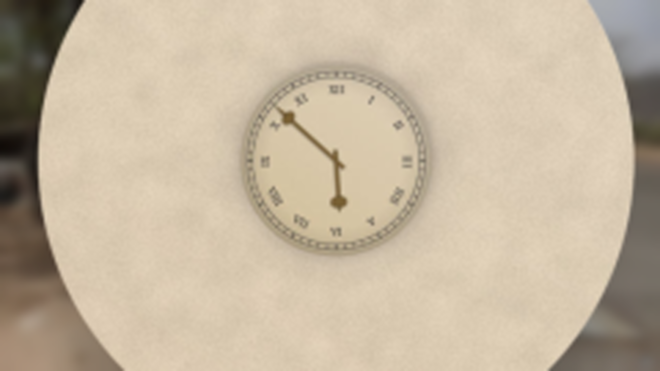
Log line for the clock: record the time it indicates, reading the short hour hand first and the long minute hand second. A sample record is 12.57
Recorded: 5.52
